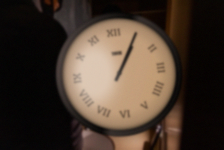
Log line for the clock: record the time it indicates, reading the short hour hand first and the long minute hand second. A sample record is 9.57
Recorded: 1.05
